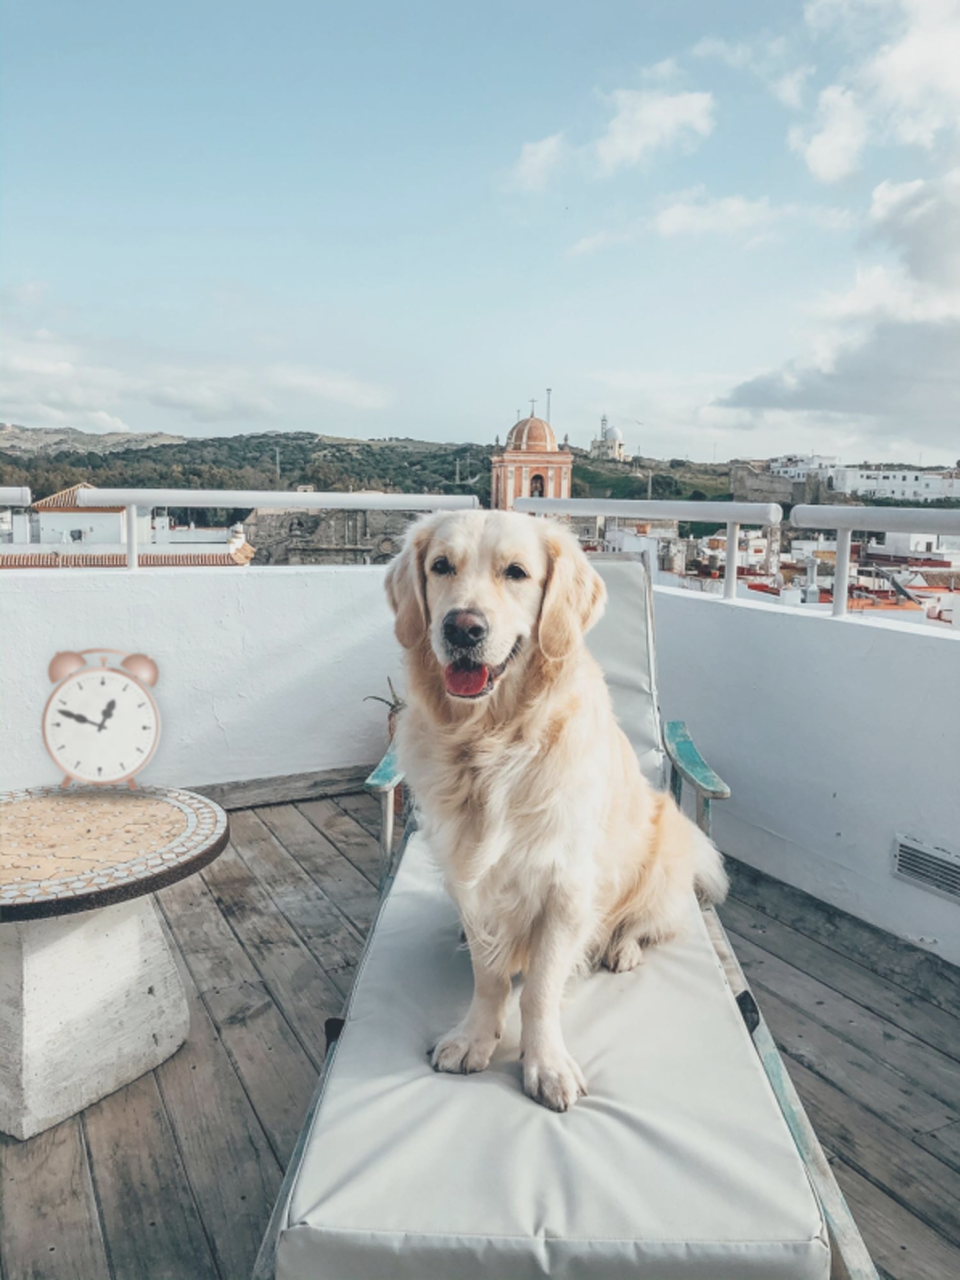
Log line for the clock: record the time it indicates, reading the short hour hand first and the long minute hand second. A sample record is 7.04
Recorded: 12.48
